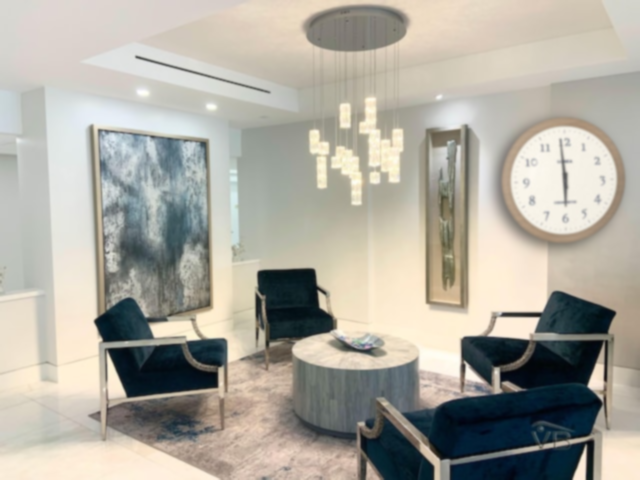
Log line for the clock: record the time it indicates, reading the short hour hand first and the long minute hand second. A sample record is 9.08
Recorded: 5.59
